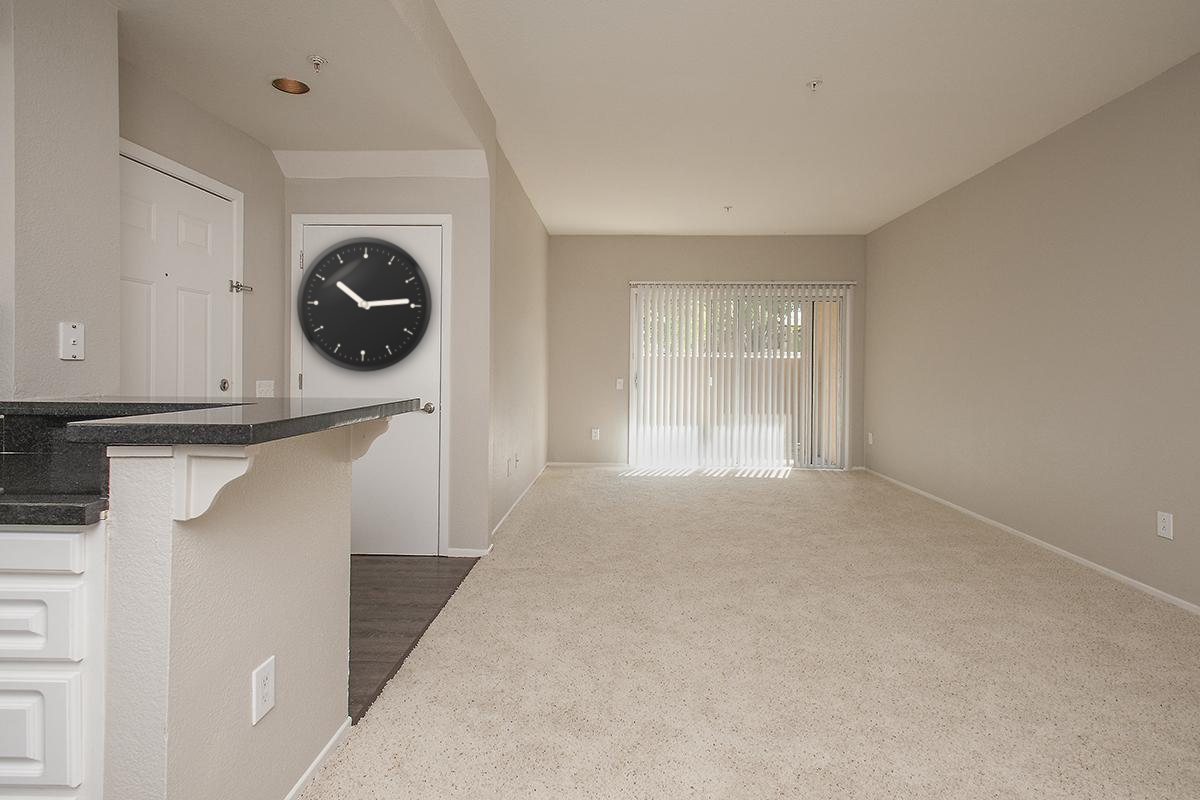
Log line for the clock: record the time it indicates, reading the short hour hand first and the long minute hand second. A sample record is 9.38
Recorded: 10.14
